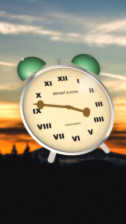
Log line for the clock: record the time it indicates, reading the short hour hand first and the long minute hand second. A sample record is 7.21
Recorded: 3.47
